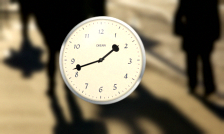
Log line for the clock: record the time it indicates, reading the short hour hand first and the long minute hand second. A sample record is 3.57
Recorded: 1.42
